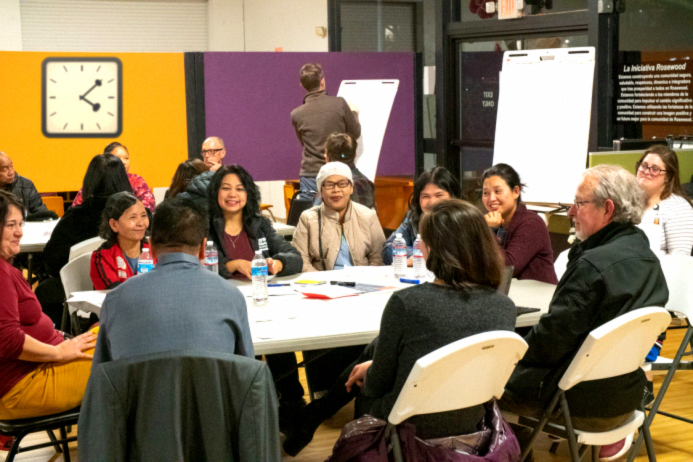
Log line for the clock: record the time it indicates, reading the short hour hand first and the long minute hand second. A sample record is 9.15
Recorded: 4.08
